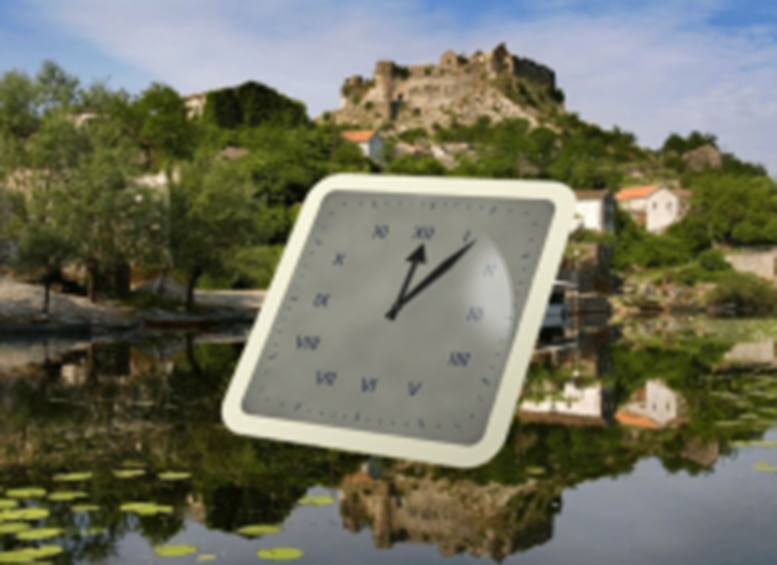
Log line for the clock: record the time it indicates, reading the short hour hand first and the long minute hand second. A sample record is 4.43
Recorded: 12.06
